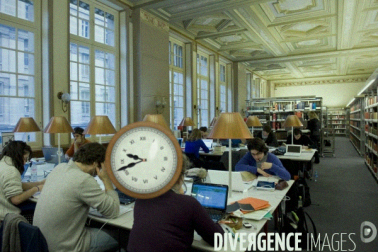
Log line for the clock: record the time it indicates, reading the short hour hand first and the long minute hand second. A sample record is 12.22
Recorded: 9.42
